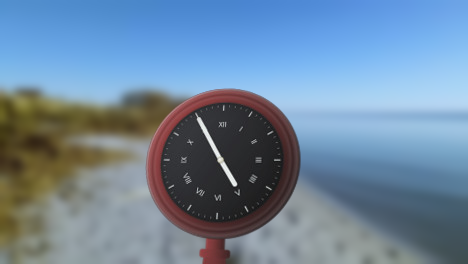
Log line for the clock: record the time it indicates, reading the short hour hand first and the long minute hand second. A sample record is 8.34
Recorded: 4.55
